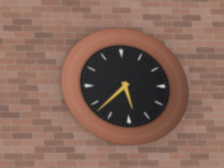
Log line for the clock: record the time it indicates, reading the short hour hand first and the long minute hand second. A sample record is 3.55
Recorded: 5.38
